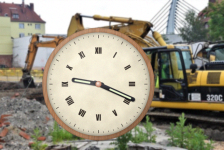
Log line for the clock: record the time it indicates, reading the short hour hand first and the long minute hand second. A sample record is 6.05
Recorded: 9.19
